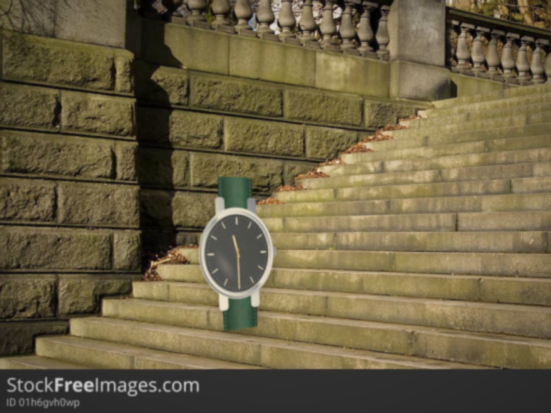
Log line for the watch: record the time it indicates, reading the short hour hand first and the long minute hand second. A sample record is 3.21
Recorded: 11.30
